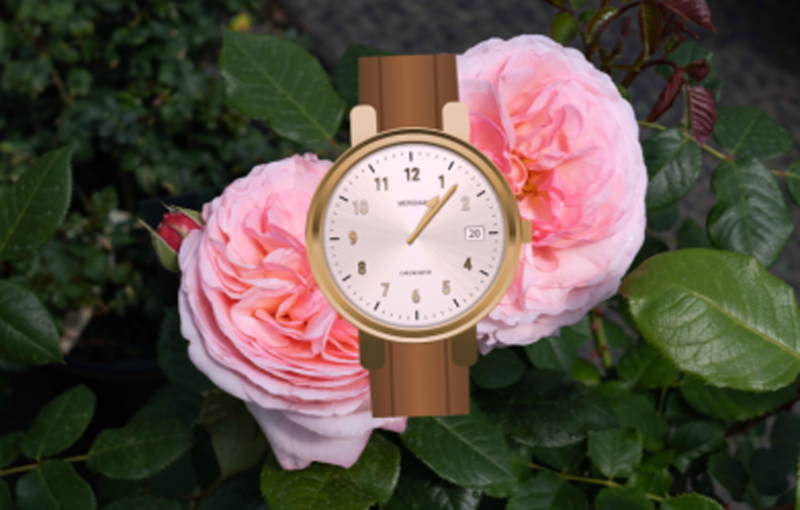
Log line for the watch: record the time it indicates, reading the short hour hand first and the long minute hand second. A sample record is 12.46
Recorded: 1.07
